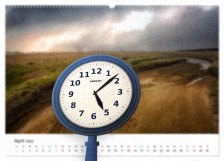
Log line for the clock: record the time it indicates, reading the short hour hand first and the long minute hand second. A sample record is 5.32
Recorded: 5.08
